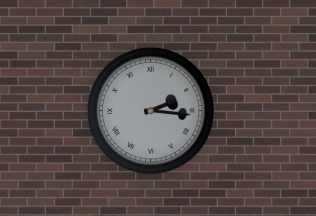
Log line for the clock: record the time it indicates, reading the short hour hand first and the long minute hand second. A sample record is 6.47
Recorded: 2.16
